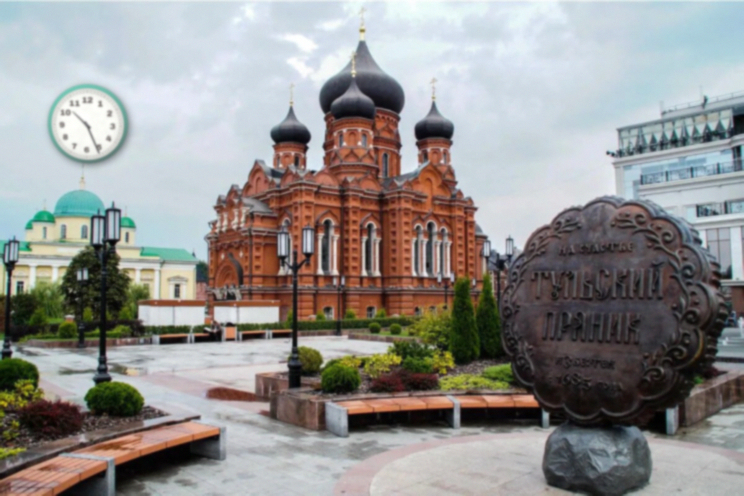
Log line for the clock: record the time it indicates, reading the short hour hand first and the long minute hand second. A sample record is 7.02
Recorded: 10.26
